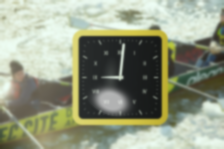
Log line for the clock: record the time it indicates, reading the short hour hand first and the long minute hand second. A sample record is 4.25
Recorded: 9.01
